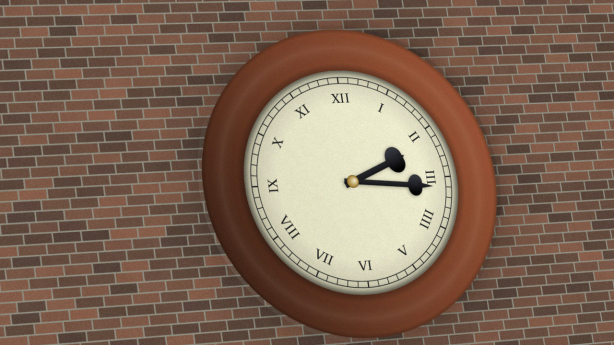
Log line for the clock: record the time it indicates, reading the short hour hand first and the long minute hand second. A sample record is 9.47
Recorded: 2.16
